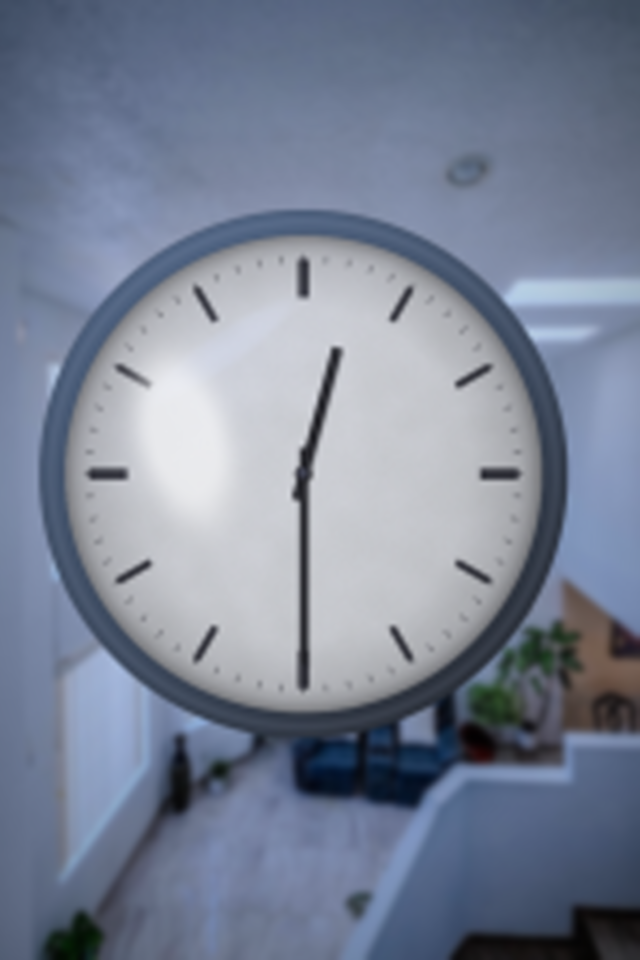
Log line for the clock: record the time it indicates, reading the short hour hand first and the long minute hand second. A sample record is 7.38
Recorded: 12.30
